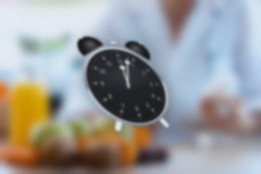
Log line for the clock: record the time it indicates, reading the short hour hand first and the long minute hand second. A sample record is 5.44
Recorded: 12.03
